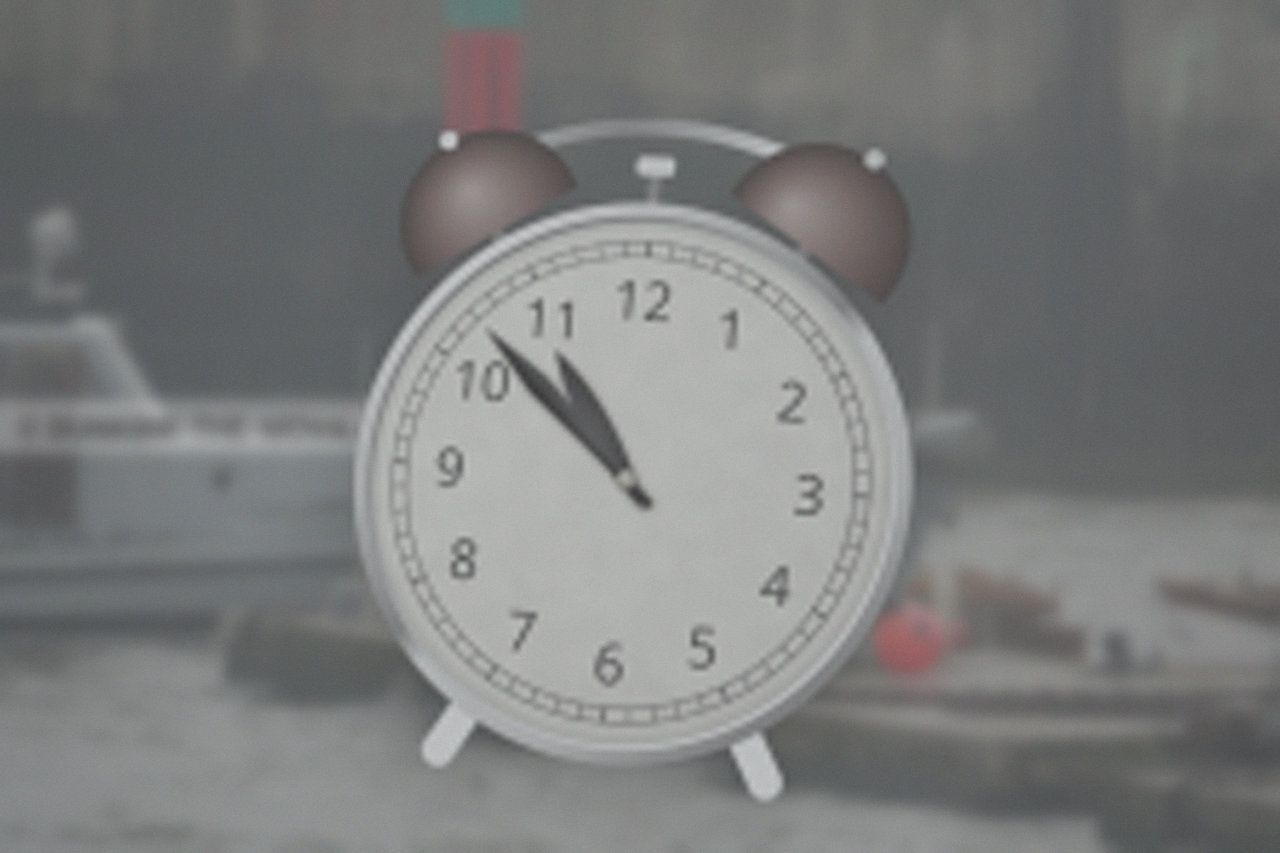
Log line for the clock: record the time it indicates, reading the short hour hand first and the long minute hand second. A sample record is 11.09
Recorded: 10.52
